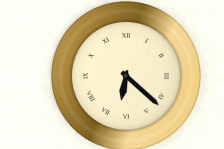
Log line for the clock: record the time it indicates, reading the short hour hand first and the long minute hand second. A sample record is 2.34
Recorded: 6.22
